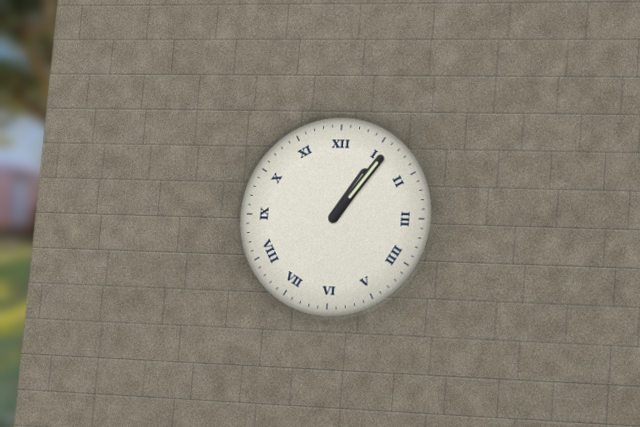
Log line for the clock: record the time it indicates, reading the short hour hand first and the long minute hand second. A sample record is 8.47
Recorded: 1.06
